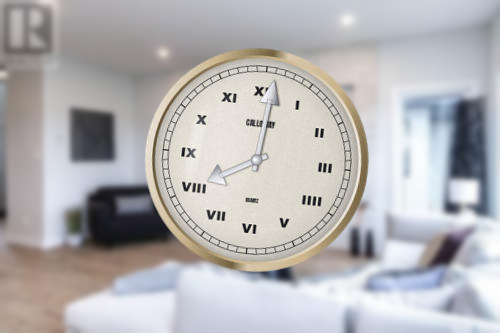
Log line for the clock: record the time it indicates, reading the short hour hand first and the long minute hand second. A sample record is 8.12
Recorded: 8.01
